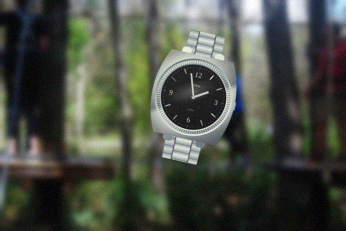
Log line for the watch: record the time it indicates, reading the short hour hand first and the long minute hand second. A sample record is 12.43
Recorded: 1.57
